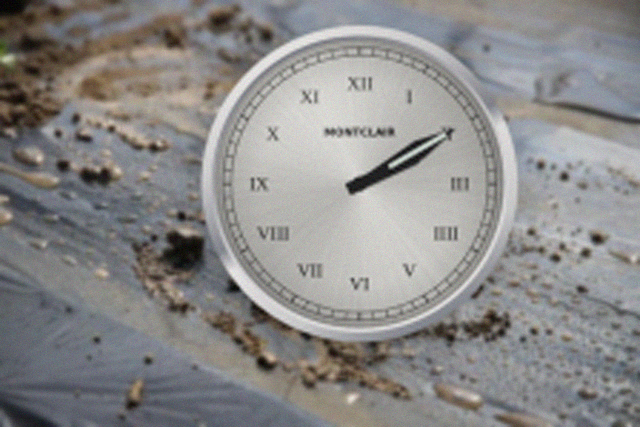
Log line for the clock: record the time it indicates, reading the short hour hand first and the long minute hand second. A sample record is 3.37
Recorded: 2.10
